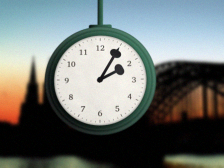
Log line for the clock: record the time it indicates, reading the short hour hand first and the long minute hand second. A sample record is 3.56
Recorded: 2.05
